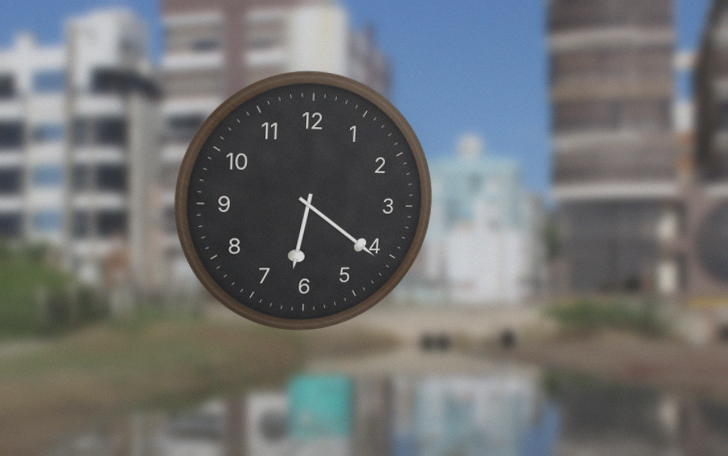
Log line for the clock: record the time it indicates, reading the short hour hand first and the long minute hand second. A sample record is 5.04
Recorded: 6.21
